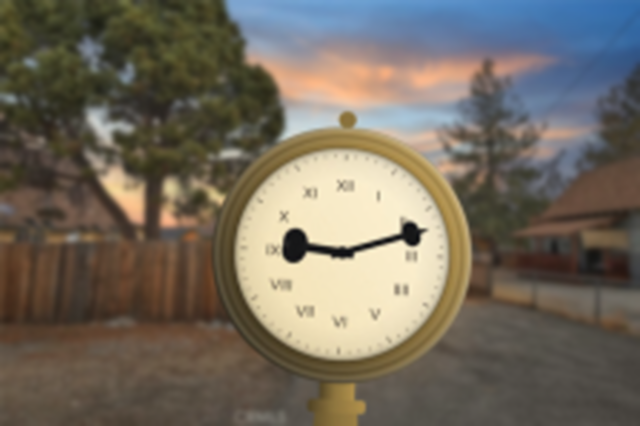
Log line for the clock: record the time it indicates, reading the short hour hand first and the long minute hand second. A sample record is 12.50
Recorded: 9.12
